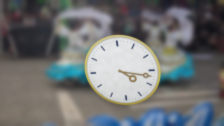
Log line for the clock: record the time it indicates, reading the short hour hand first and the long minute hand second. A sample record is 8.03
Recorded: 4.17
